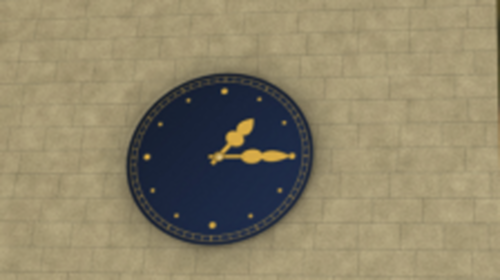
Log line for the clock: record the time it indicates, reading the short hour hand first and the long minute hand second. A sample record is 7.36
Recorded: 1.15
